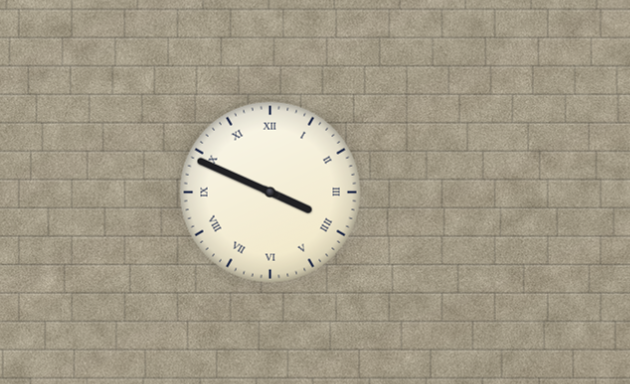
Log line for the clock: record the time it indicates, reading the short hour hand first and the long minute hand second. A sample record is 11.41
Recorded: 3.49
